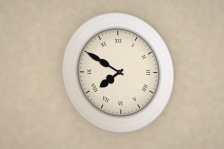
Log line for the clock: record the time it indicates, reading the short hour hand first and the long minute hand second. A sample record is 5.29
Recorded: 7.50
